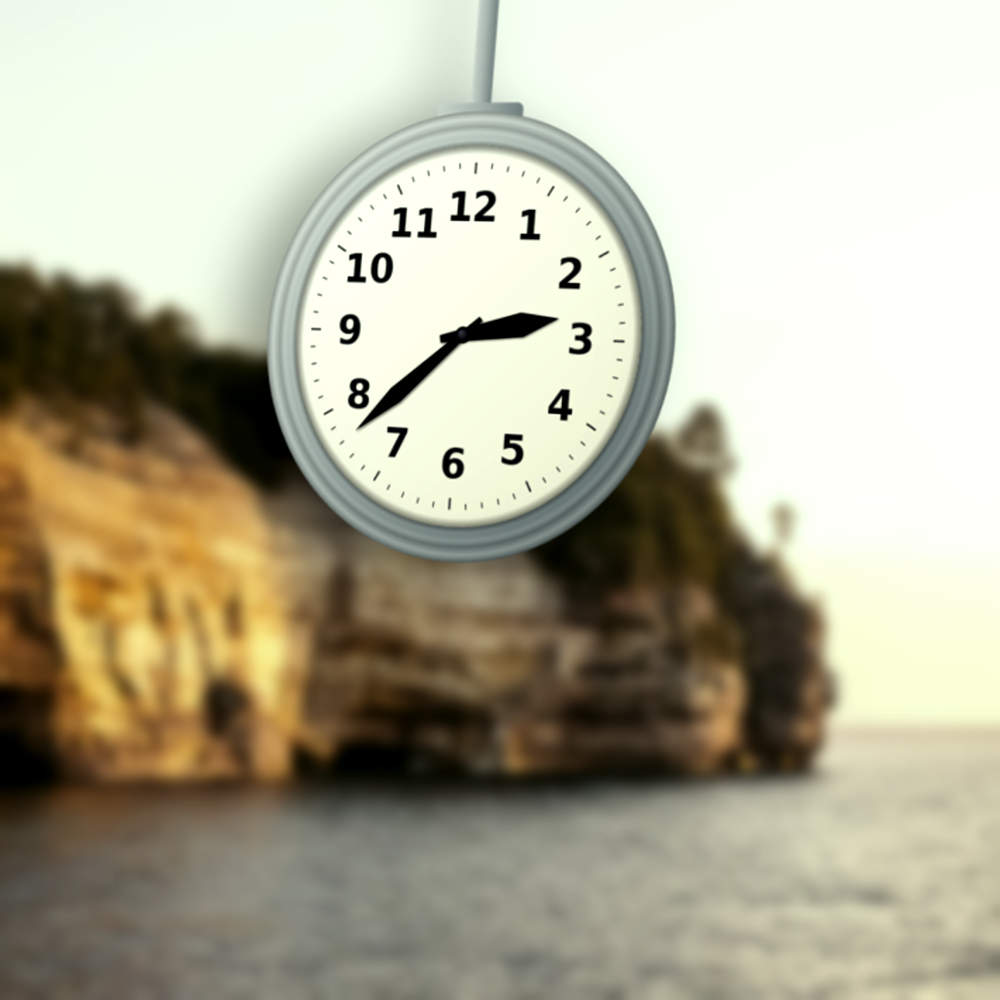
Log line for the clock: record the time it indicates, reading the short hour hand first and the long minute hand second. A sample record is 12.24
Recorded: 2.38
